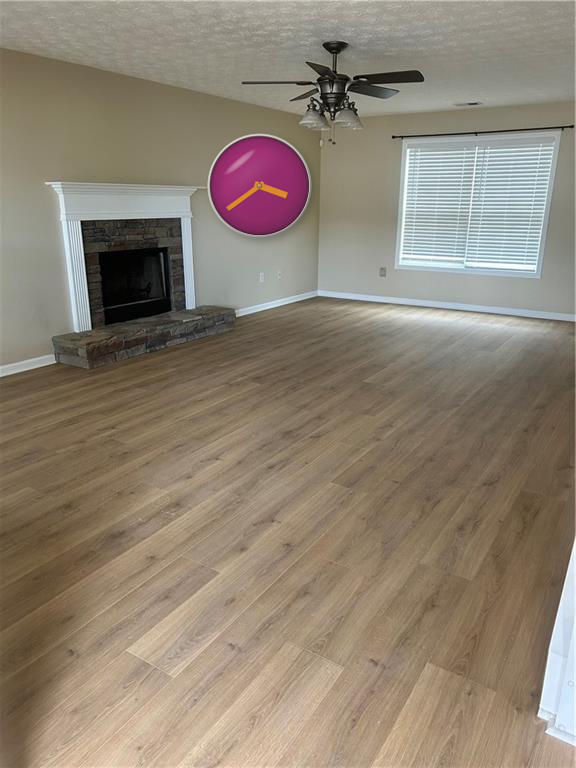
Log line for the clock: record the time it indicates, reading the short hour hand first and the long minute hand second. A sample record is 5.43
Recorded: 3.39
